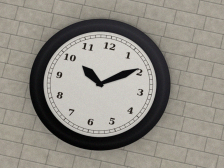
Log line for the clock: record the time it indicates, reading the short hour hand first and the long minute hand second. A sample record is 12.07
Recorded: 10.09
